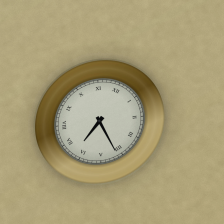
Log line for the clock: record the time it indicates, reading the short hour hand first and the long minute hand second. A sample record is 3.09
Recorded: 6.21
